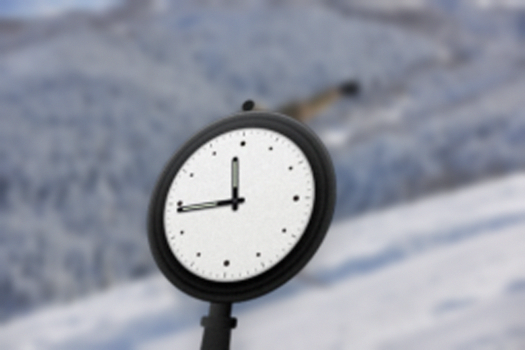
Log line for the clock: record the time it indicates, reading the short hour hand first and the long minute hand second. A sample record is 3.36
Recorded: 11.44
